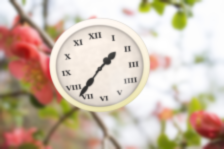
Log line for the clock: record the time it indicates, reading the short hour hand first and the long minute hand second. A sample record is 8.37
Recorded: 1.37
